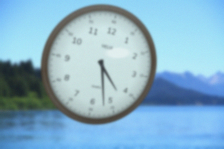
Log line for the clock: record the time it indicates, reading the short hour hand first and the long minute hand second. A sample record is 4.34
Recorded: 4.27
